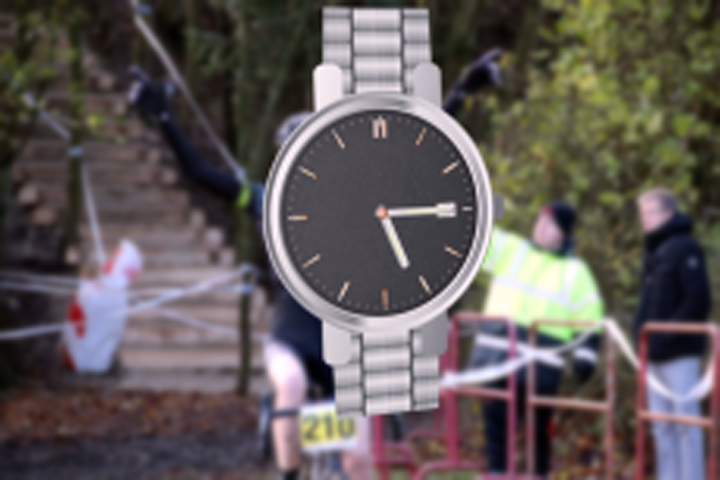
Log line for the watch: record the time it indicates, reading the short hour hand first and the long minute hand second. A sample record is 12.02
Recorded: 5.15
